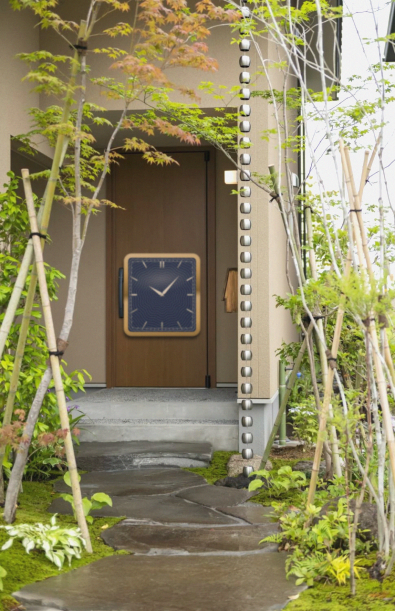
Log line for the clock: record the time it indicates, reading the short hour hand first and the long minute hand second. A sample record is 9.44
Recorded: 10.07
